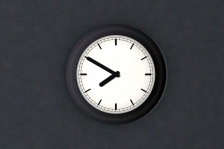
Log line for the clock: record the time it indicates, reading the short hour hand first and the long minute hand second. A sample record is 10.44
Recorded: 7.50
